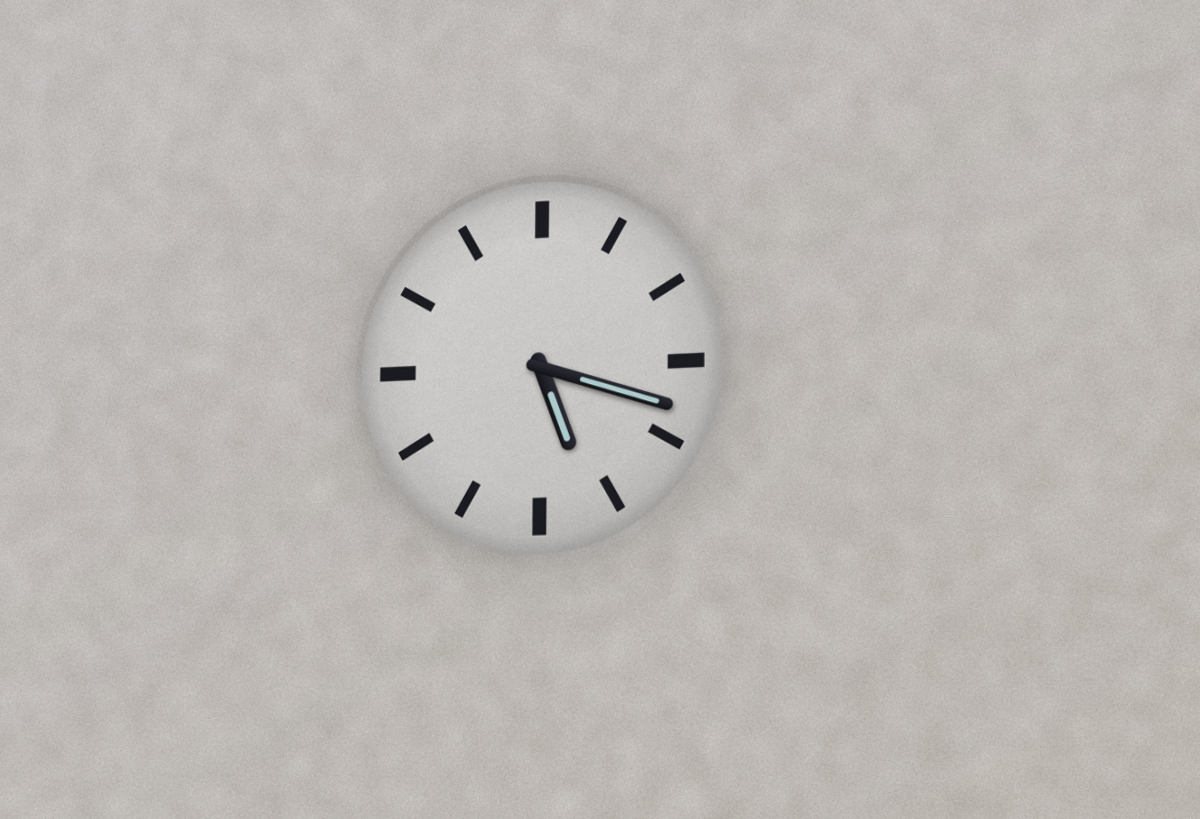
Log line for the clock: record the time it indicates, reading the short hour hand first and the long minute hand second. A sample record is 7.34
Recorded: 5.18
